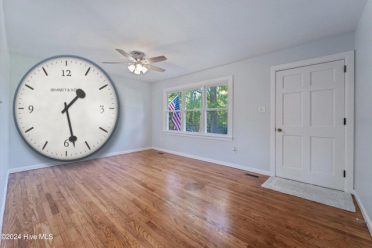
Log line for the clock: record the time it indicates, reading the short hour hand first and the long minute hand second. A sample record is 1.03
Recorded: 1.28
